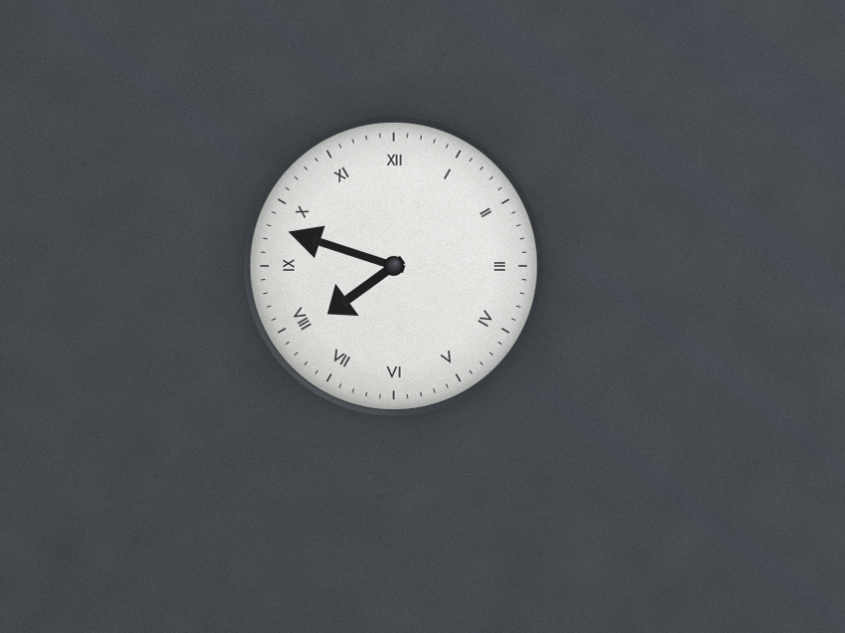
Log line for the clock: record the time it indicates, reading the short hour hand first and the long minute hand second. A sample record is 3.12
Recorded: 7.48
